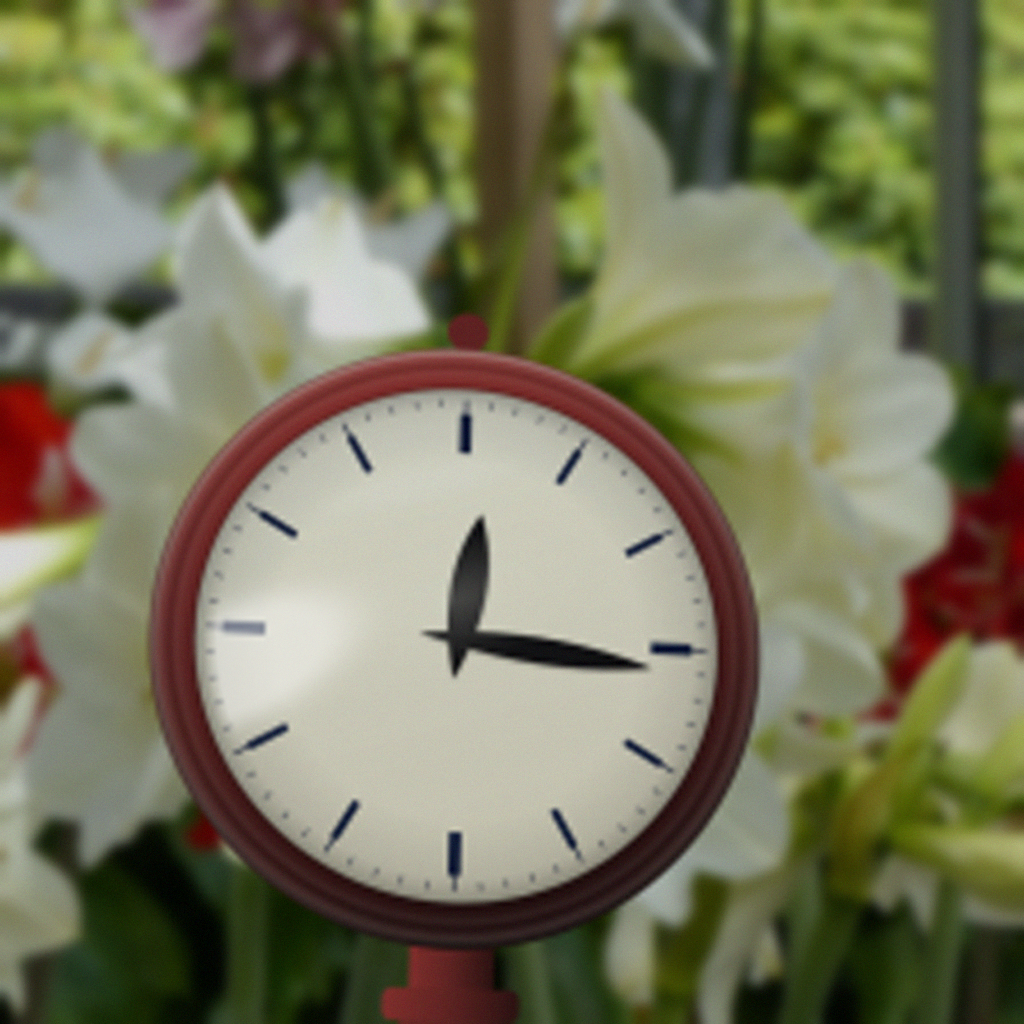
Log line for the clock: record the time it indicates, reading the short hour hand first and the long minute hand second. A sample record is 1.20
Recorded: 12.16
